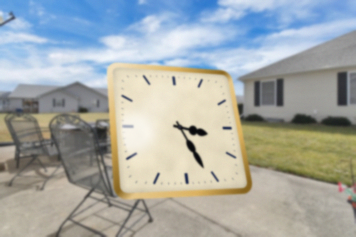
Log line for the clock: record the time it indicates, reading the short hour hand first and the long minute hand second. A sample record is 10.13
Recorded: 3.26
